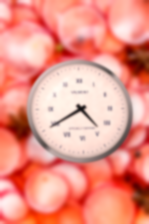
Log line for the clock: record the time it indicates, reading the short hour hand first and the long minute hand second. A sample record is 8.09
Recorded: 4.40
